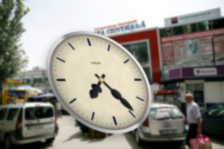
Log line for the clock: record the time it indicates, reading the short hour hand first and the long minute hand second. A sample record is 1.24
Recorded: 7.24
